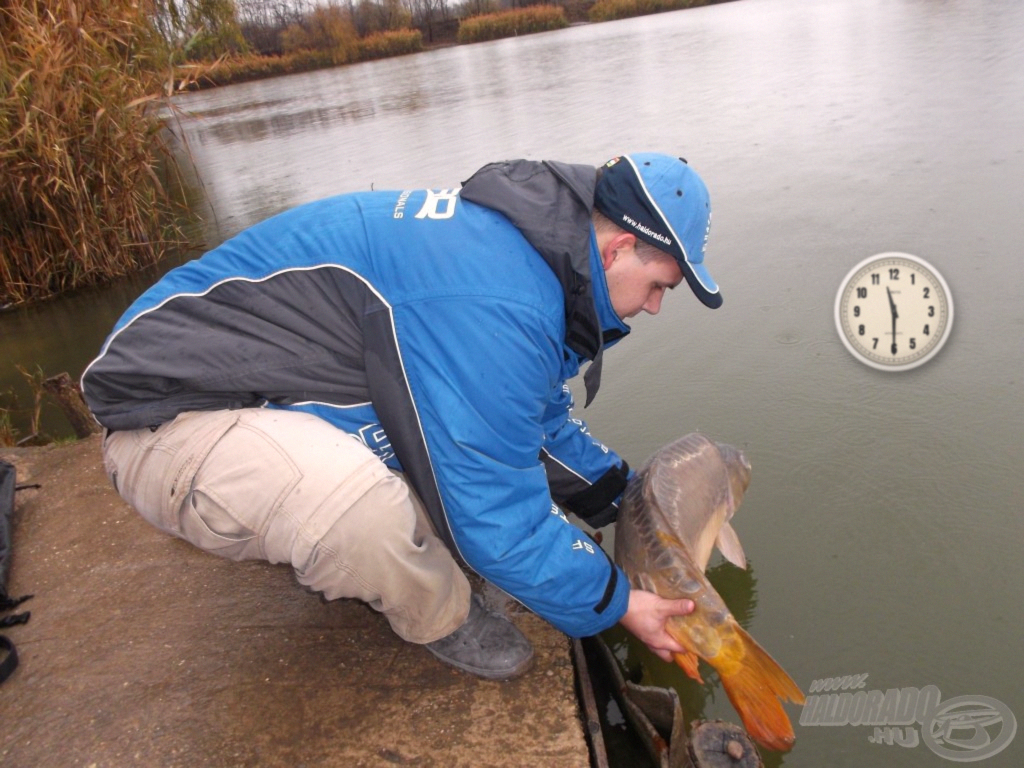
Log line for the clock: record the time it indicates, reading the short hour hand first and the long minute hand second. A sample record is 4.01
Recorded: 11.30
